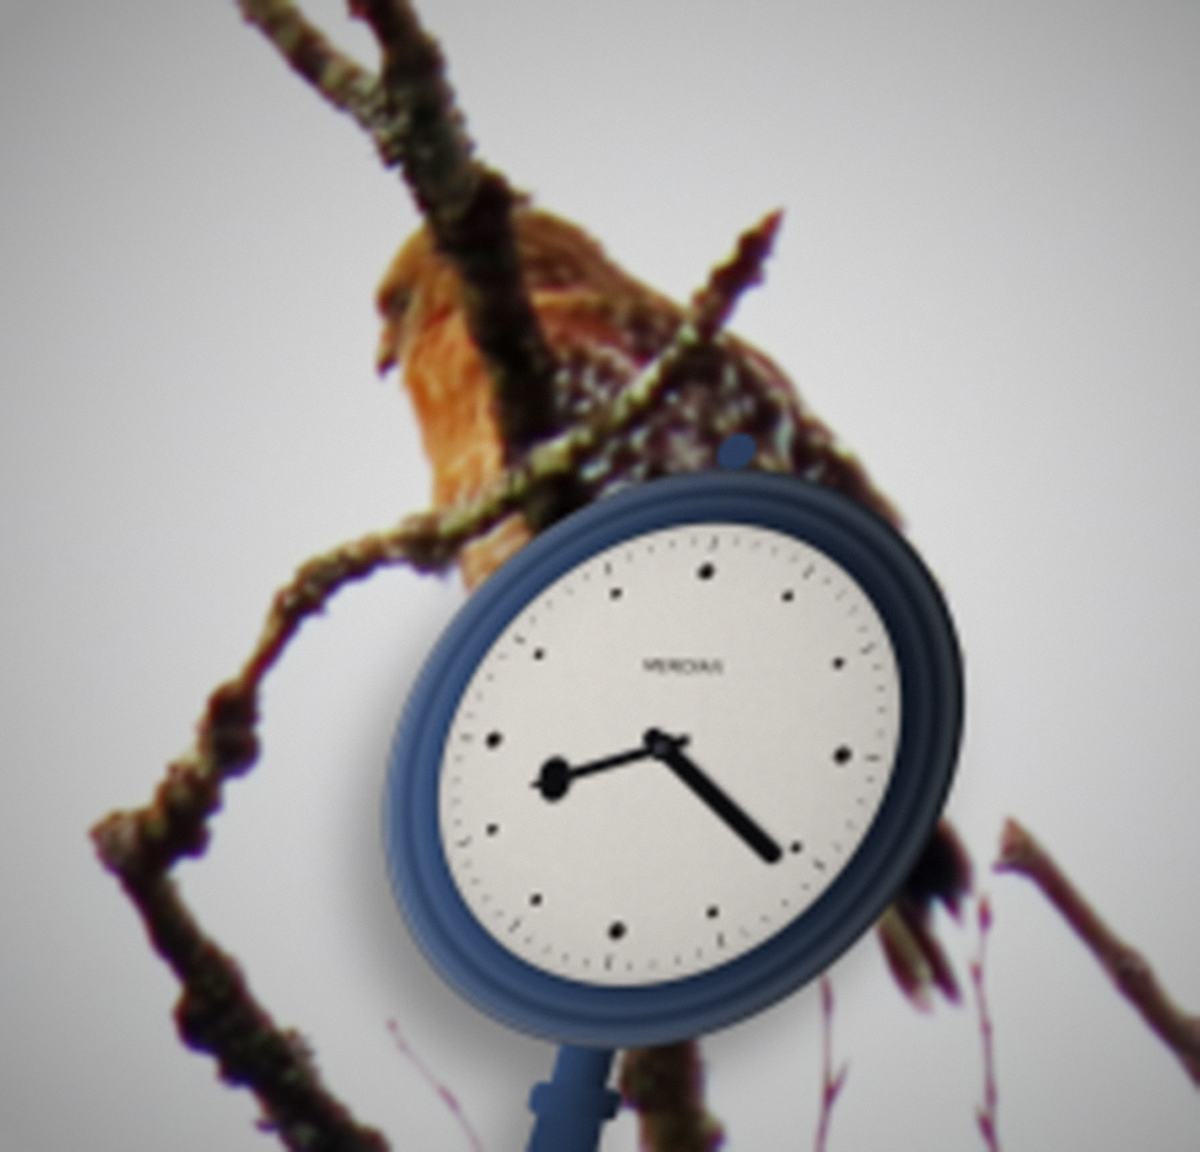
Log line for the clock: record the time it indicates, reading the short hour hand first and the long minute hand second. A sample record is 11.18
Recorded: 8.21
